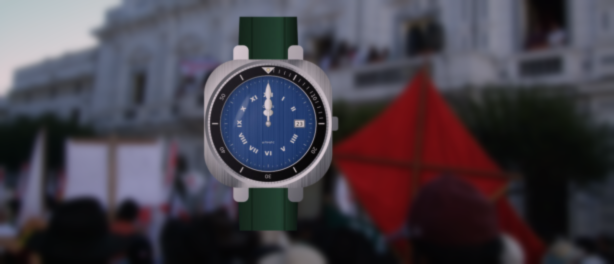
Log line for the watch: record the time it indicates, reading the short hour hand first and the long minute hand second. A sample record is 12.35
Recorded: 12.00
